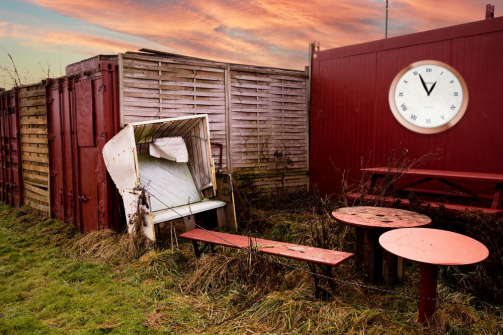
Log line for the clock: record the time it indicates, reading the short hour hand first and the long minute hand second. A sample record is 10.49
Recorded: 12.56
